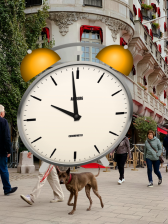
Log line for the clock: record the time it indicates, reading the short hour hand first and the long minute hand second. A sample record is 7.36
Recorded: 9.59
